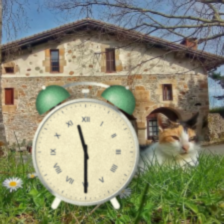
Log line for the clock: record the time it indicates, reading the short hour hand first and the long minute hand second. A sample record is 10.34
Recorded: 11.30
